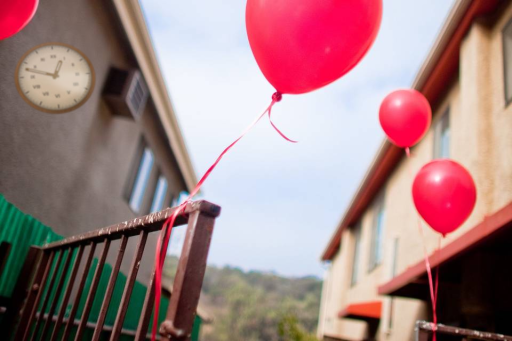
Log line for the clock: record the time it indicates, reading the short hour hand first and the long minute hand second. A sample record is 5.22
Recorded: 12.48
